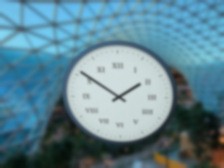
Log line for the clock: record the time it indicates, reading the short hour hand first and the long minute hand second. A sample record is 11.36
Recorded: 1.51
